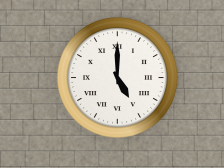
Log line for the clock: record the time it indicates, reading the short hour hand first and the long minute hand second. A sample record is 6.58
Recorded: 5.00
